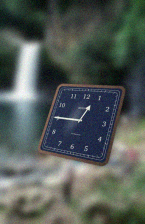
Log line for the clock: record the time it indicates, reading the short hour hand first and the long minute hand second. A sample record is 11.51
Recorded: 12.45
